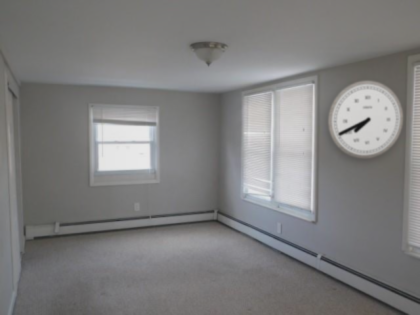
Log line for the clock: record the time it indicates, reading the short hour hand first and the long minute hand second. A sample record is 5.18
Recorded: 7.41
